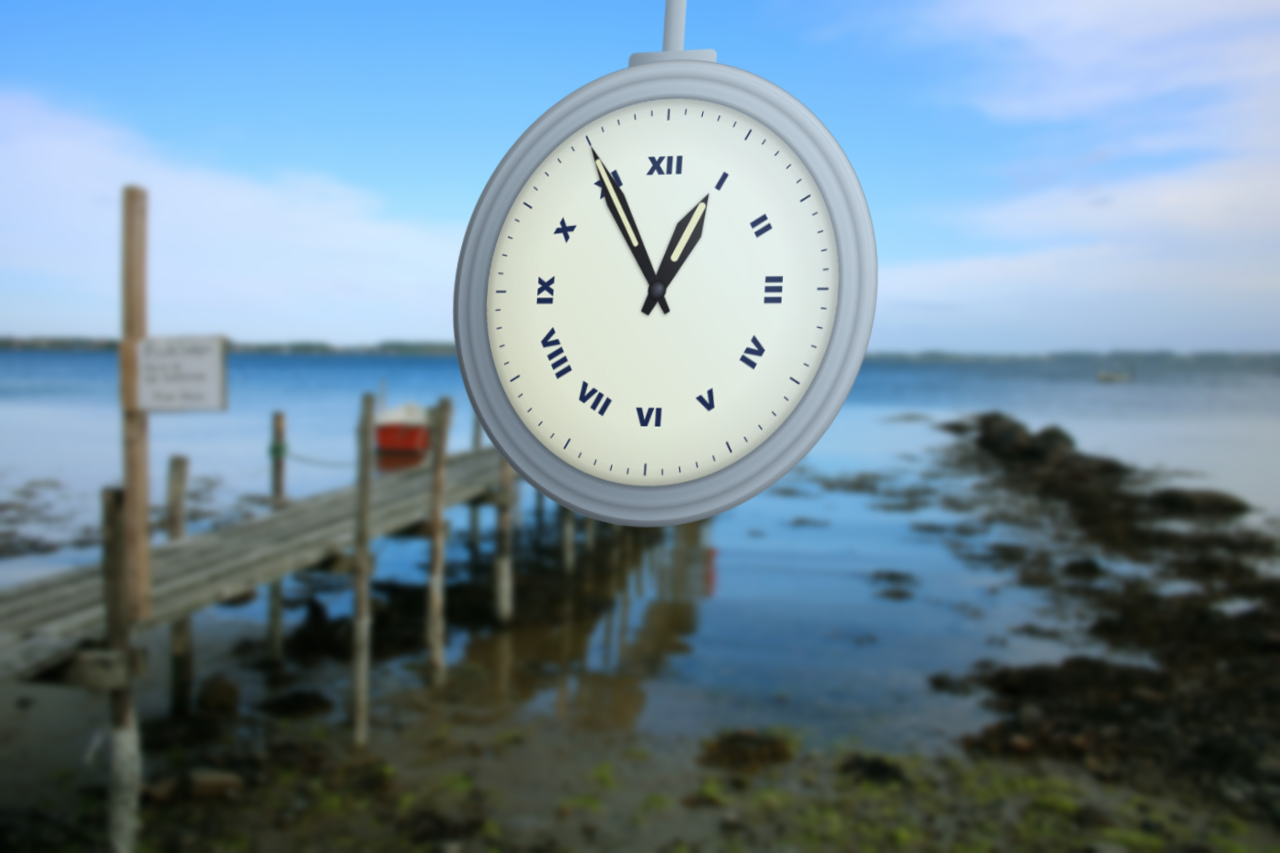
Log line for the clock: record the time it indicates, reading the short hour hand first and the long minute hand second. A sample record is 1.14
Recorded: 12.55
